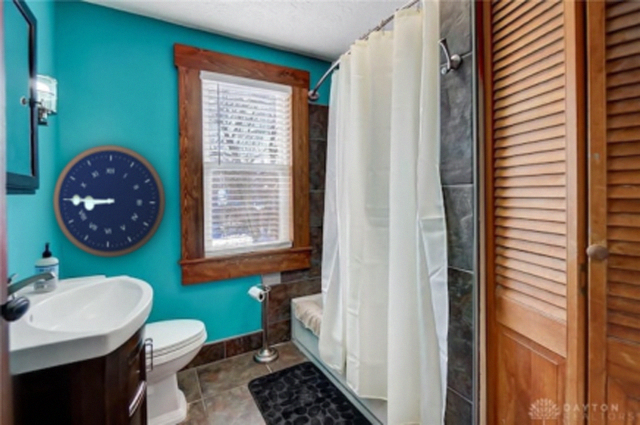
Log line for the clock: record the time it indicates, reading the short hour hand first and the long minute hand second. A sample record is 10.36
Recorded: 8.45
